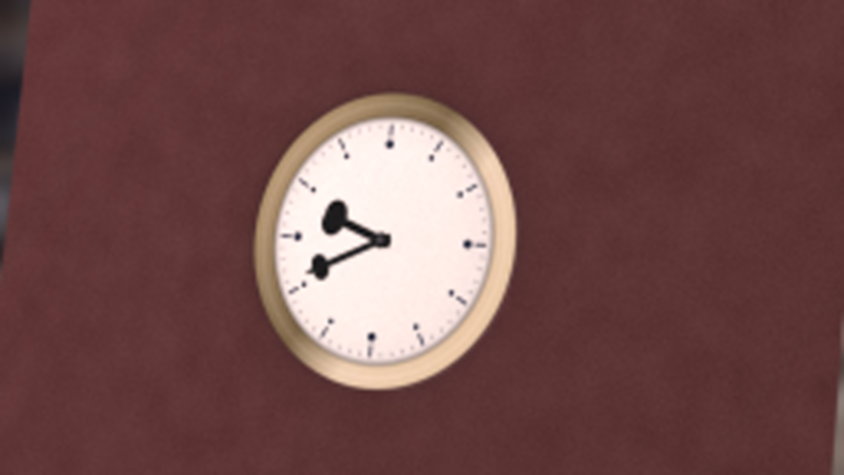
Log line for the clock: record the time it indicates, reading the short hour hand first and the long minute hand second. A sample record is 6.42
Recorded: 9.41
